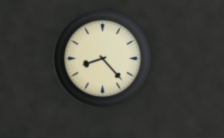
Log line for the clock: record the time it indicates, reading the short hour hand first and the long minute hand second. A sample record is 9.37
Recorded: 8.23
